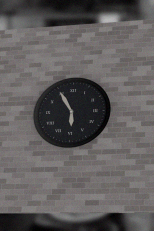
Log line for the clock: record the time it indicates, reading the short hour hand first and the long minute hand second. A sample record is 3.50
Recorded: 5.55
